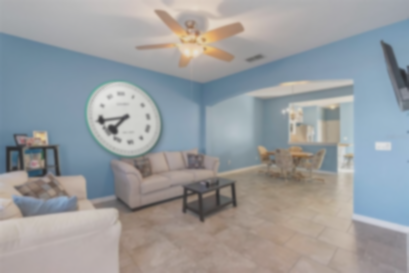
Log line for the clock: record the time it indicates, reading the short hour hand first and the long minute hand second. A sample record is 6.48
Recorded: 7.44
